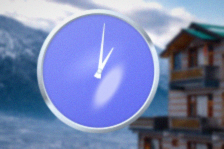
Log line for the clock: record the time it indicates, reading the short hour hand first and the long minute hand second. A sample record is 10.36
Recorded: 1.01
